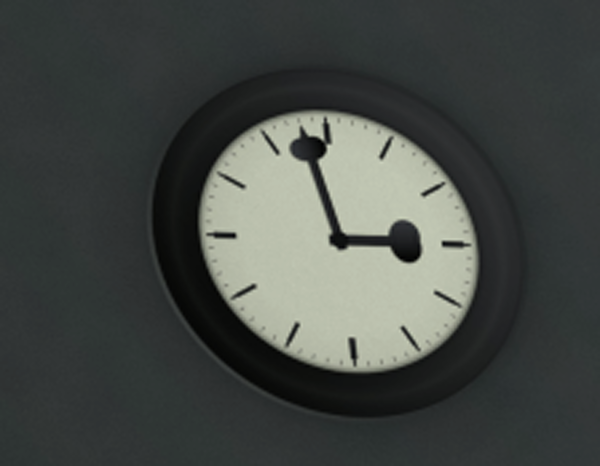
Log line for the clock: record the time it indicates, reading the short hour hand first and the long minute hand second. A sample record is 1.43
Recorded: 2.58
